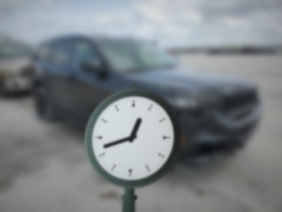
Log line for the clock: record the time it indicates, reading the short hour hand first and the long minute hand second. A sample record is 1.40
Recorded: 12.42
